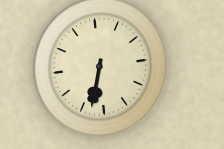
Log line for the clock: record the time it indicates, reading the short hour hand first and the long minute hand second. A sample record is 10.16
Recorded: 6.33
